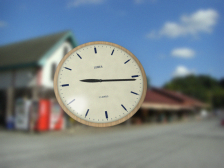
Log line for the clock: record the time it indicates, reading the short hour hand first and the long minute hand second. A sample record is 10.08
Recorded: 9.16
